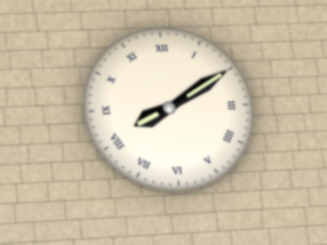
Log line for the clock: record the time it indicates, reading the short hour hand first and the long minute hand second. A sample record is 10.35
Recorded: 8.10
